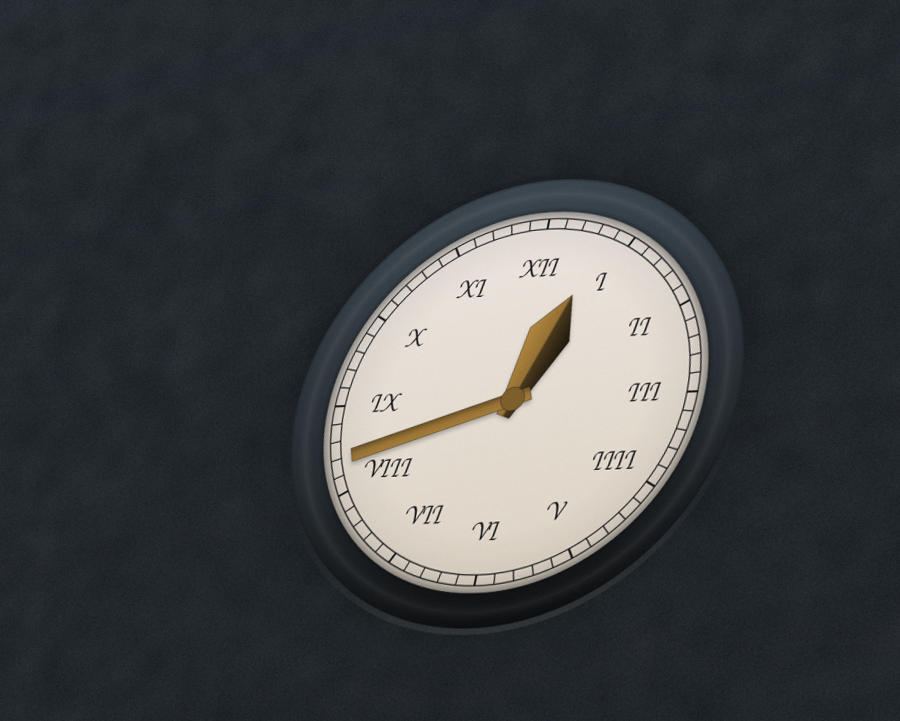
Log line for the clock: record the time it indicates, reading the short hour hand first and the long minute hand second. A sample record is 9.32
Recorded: 12.42
